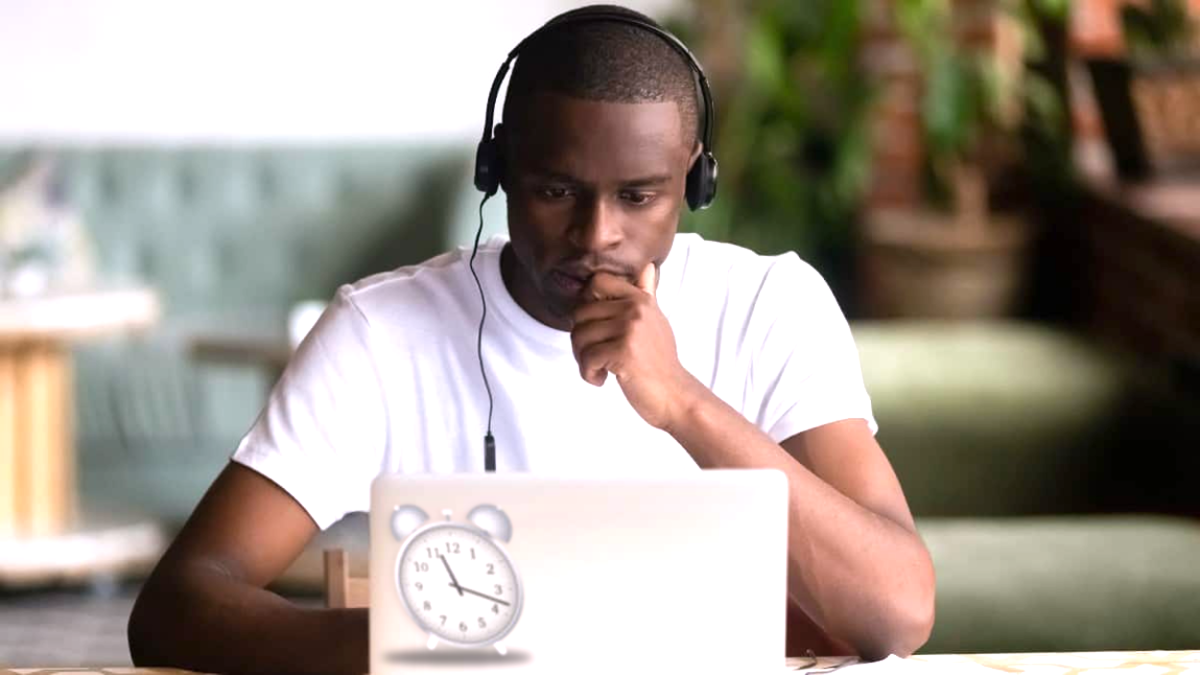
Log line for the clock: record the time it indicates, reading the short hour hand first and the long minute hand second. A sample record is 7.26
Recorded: 11.18
